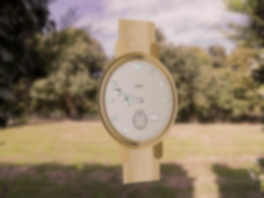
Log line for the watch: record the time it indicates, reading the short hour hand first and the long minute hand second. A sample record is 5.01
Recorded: 8.48
